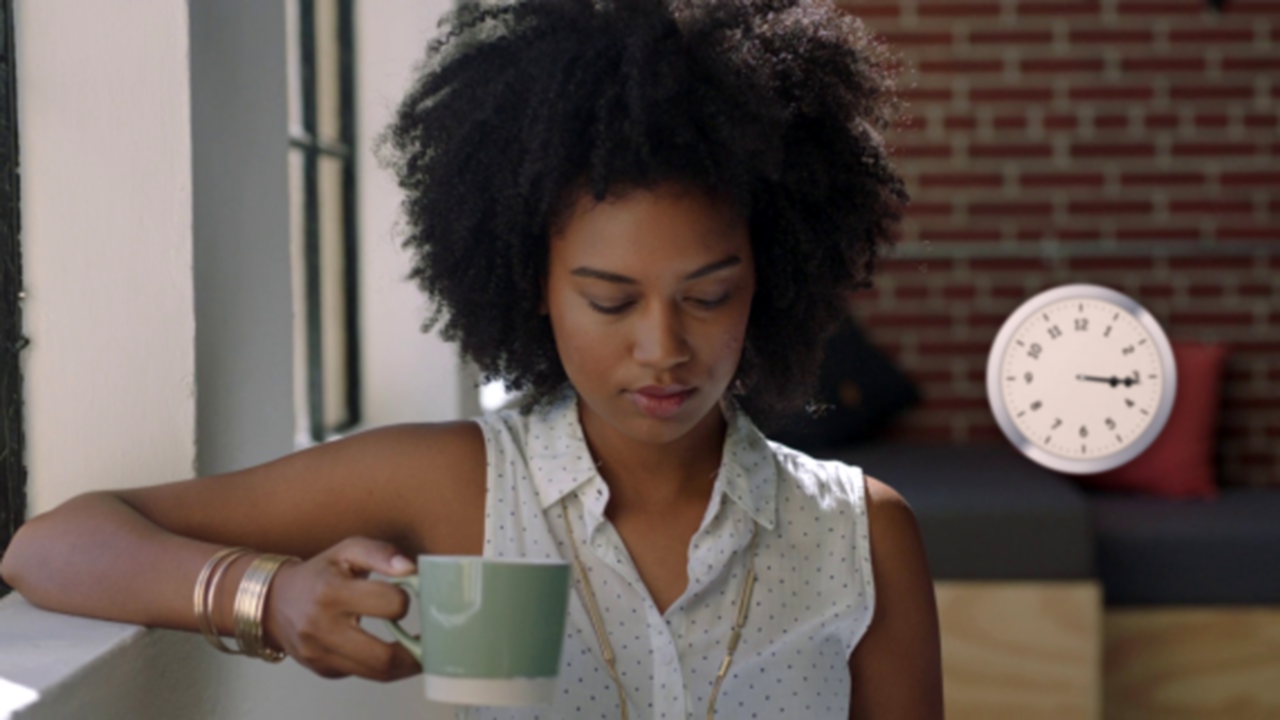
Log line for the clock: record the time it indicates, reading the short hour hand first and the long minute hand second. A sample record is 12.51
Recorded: 3.16
